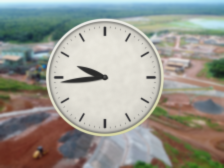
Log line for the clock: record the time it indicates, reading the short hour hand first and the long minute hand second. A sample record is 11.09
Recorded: 9.44
